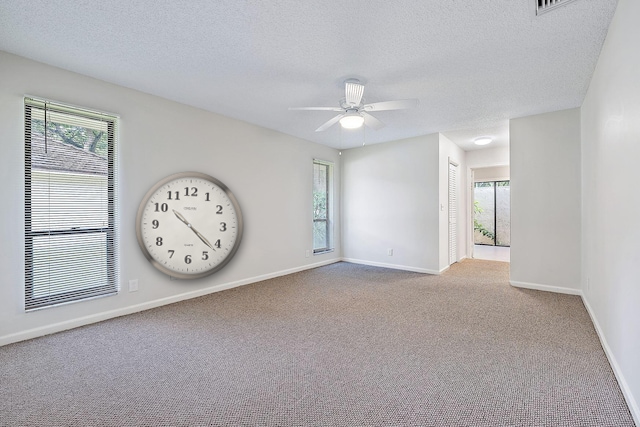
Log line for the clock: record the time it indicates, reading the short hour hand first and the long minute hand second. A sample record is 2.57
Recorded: 10.22
